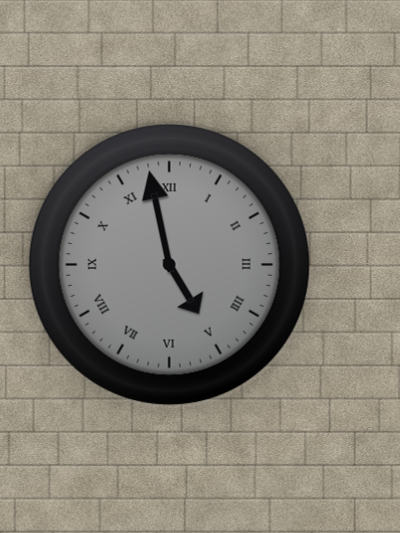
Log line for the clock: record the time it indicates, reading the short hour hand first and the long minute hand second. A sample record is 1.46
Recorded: 4.58
